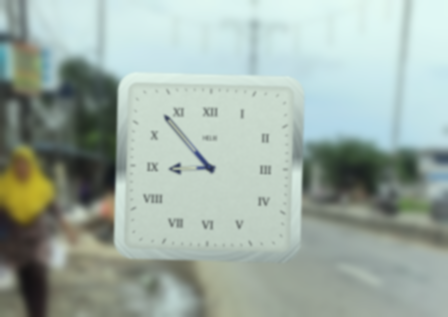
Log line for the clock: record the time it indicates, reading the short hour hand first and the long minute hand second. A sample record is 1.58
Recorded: 8.53
